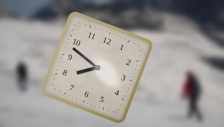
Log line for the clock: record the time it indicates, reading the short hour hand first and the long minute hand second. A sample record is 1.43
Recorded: 7.48
